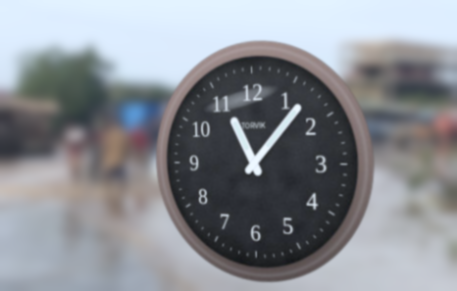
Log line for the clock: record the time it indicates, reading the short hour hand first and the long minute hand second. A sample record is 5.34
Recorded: 11.07
